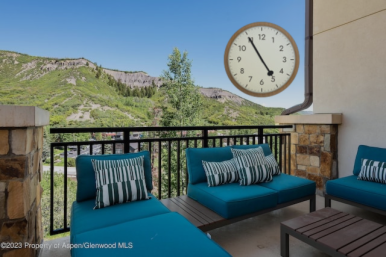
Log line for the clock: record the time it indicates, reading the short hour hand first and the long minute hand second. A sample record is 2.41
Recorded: 4.55
